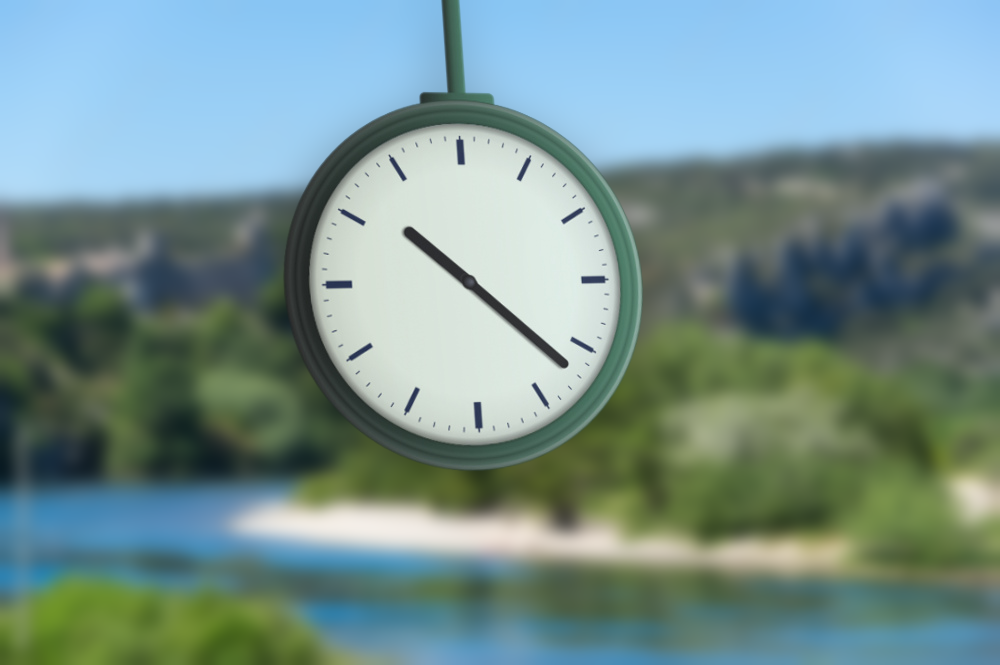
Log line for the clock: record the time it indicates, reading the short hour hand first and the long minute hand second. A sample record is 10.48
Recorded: 10.22
